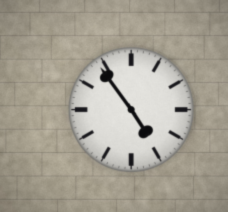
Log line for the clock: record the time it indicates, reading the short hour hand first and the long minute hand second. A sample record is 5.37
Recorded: 4.54
